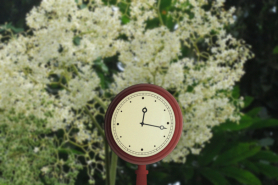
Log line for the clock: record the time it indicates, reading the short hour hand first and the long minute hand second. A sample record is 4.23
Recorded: 12.17
